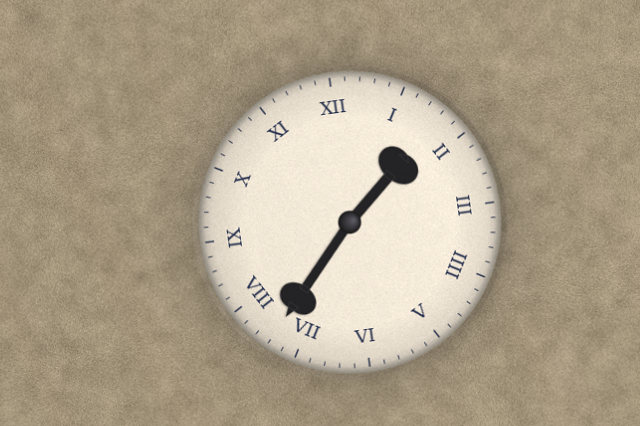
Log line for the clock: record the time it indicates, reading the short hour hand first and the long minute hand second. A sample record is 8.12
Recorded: 1.37
